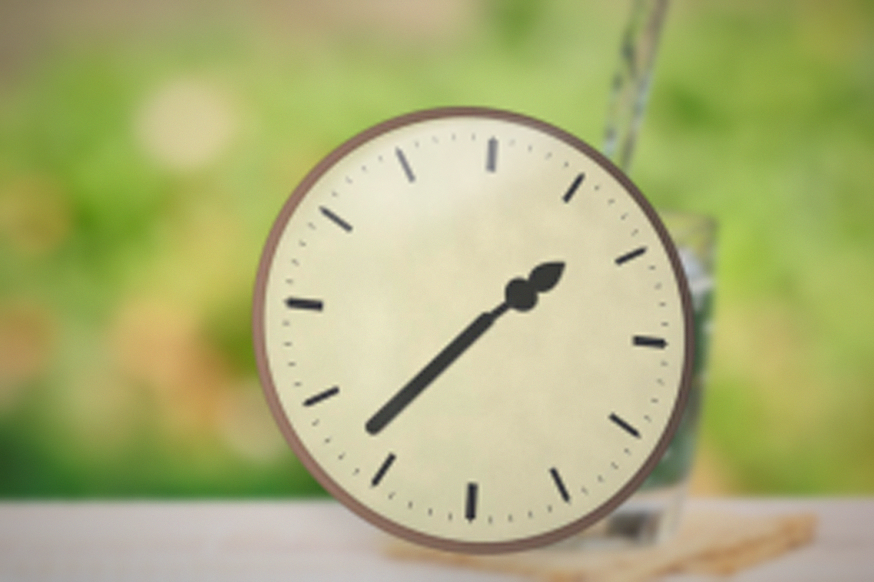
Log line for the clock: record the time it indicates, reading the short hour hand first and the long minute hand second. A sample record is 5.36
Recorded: 1.37
